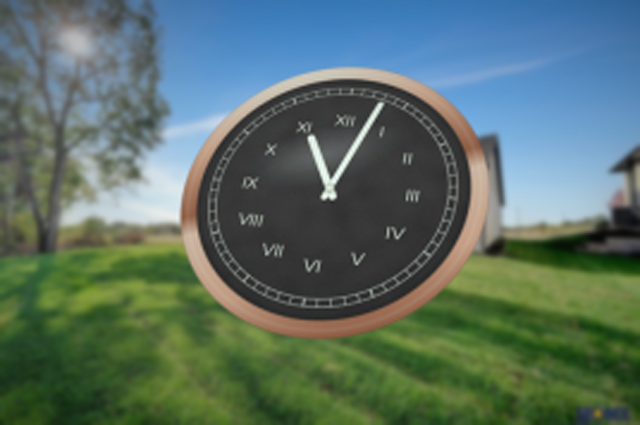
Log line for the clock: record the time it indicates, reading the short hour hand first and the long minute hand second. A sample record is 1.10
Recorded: 11.03
